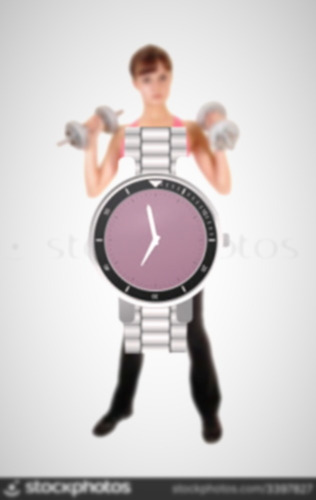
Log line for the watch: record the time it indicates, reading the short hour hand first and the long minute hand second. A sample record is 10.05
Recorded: 6.58
